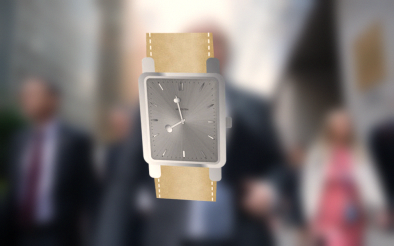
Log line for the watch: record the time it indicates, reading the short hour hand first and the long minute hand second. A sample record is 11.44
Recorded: 7.58
